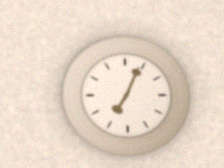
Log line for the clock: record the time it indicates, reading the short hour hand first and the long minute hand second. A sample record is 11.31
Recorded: 7.04
